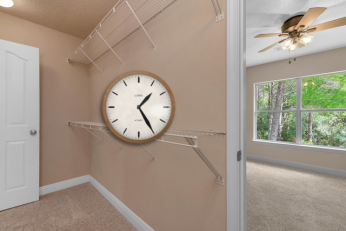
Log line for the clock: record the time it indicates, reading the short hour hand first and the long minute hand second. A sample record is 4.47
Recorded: 1.25
